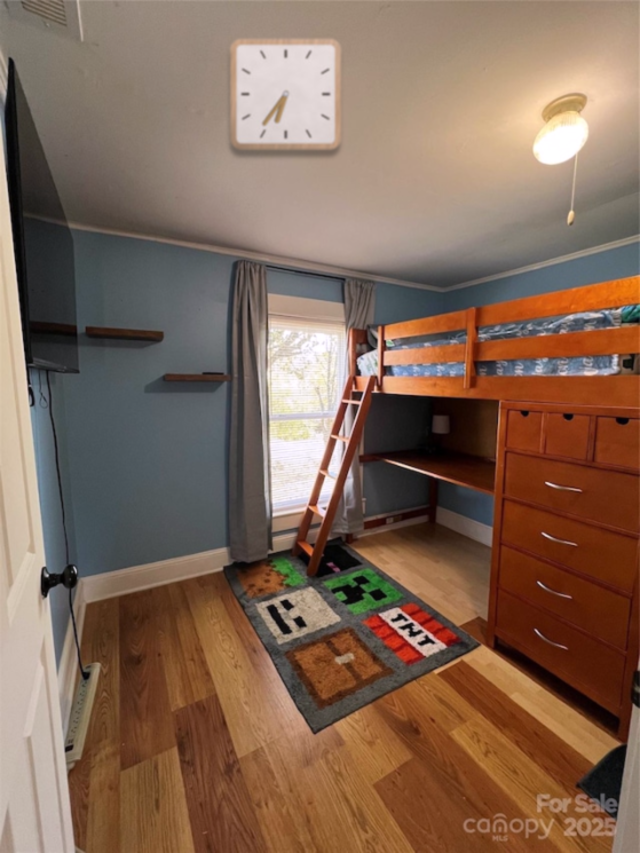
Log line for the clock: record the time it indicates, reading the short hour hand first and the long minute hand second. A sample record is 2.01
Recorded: 6.36
